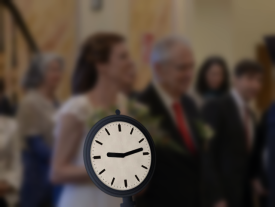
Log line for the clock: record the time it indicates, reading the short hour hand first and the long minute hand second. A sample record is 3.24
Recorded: 9.13
